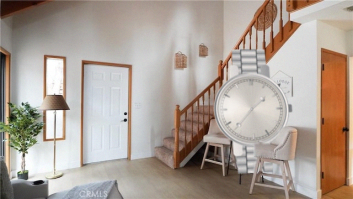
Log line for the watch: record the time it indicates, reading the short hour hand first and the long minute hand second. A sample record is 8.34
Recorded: 1.37
